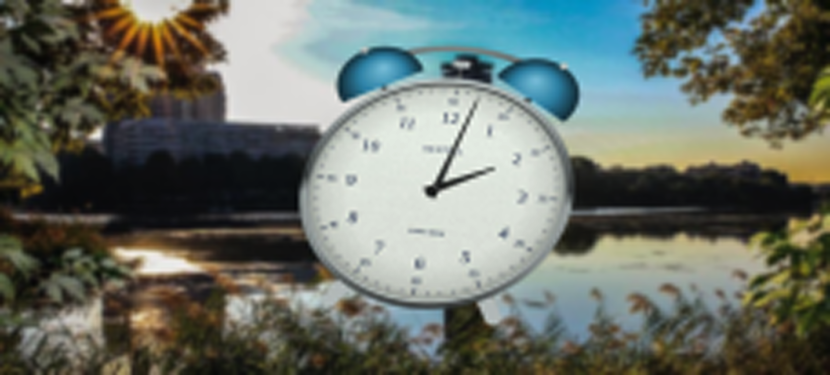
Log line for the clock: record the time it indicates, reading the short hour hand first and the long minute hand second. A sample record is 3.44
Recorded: 2.02
